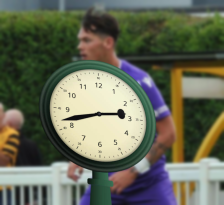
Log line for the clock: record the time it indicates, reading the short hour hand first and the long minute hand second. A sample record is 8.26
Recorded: 2.42
